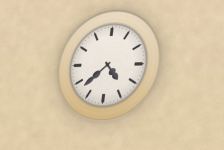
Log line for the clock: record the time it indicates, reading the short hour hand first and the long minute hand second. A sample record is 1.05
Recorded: 4.38
